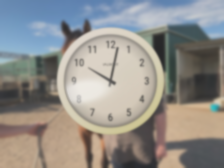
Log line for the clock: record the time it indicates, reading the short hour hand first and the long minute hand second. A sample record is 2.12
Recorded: 10.02
